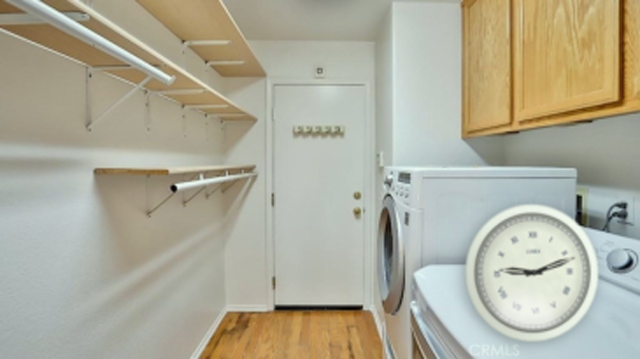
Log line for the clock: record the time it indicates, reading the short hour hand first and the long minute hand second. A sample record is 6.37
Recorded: 9.12
